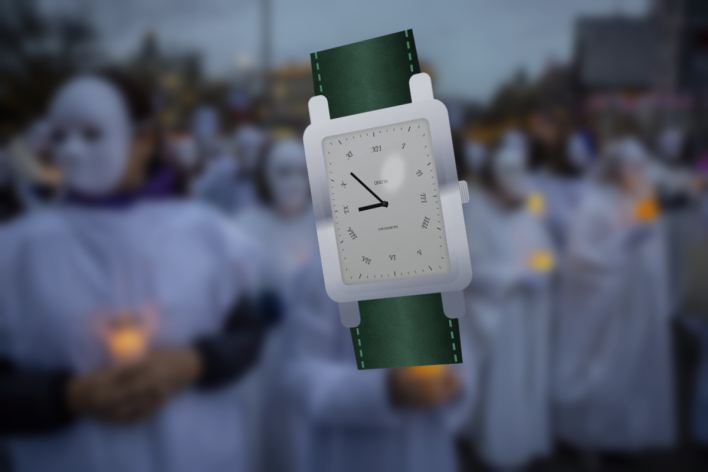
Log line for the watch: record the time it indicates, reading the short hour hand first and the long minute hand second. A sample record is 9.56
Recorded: 8.53
